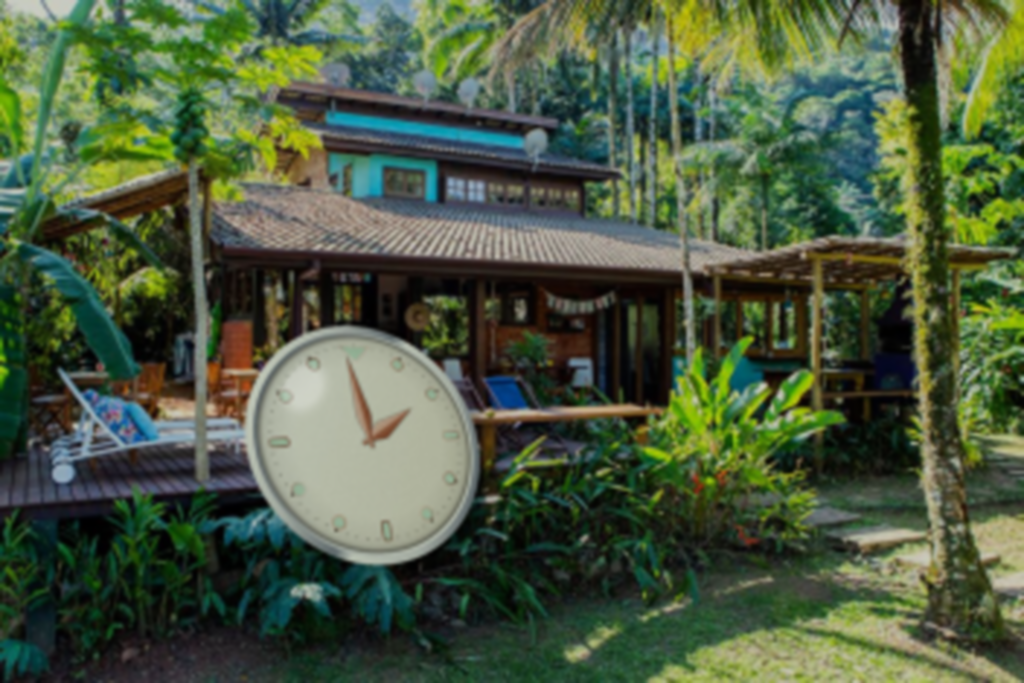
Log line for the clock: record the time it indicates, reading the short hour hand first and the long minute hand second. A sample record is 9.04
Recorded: 1.59
